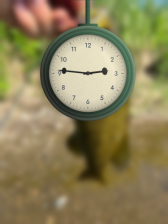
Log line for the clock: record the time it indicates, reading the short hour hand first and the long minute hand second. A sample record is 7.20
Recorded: 2.46
